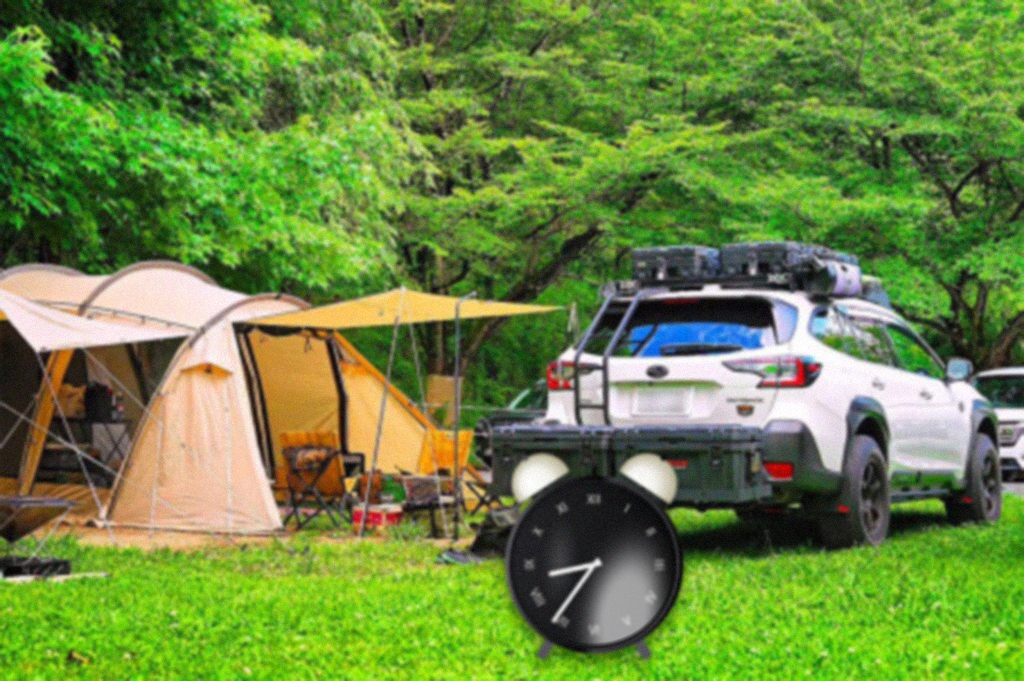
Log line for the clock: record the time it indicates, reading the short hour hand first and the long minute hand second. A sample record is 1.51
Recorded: 8.36
